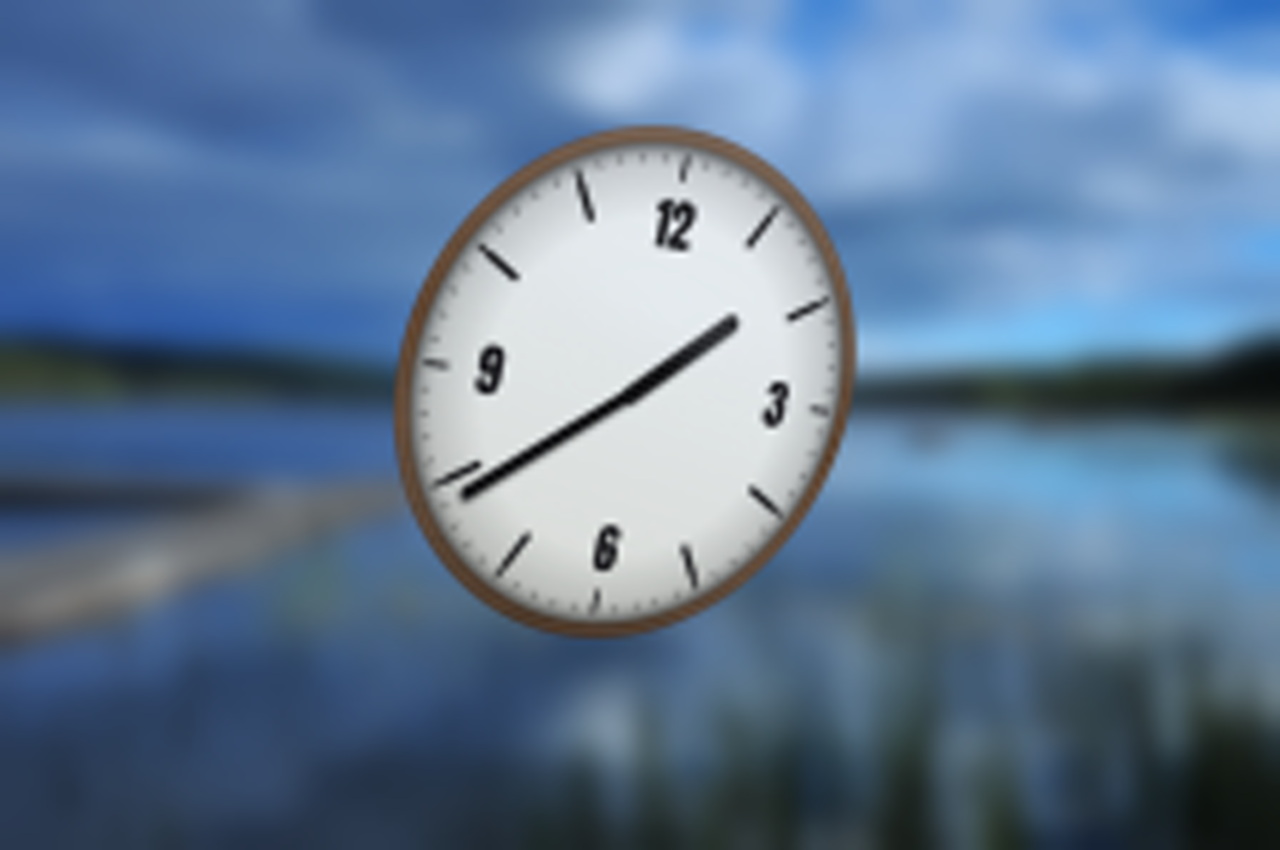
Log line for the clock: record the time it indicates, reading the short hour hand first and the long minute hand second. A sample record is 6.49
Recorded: 1.39
